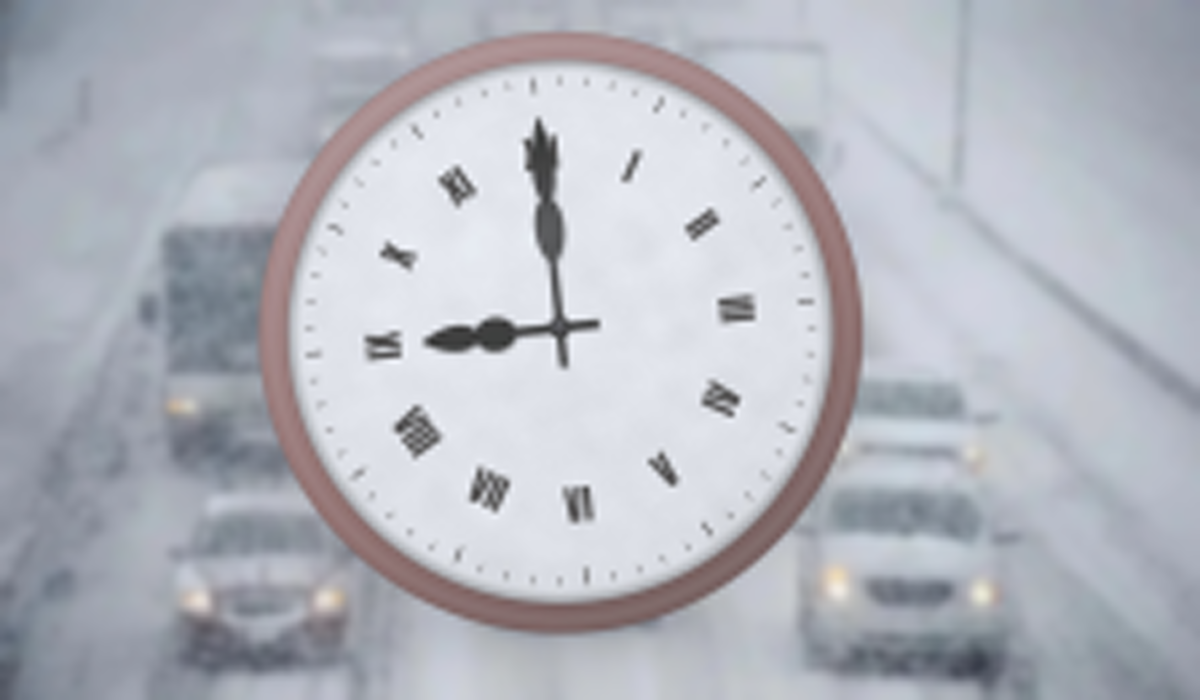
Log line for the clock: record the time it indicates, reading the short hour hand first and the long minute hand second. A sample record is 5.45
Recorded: 9.00
